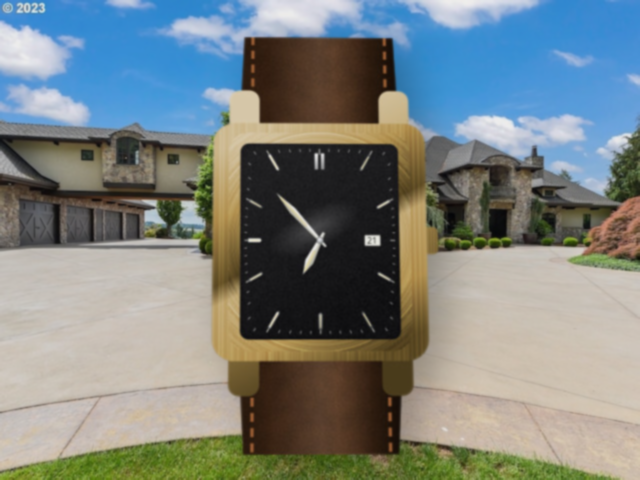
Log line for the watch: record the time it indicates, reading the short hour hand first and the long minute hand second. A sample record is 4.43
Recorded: 6.53
